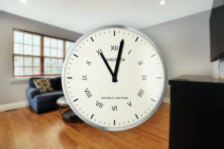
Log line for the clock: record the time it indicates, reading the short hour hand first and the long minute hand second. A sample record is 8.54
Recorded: 11.02
